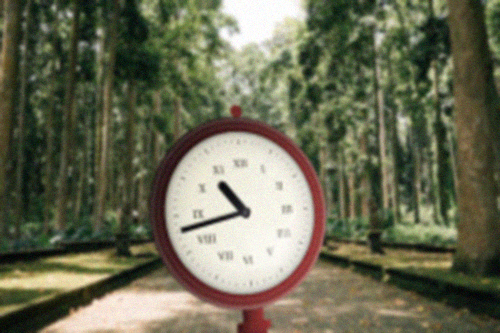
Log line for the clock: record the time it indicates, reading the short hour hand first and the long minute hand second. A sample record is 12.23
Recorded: 10.43
